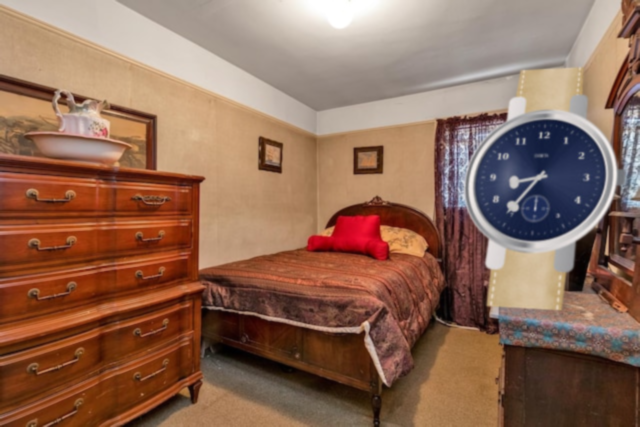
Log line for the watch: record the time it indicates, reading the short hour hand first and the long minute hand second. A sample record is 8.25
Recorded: 8.36
